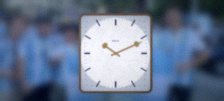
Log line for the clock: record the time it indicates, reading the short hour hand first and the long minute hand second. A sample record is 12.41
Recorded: 10.11
